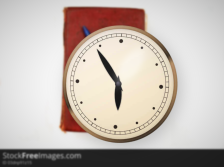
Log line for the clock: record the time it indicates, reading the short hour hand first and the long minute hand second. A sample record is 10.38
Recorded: 5.54
